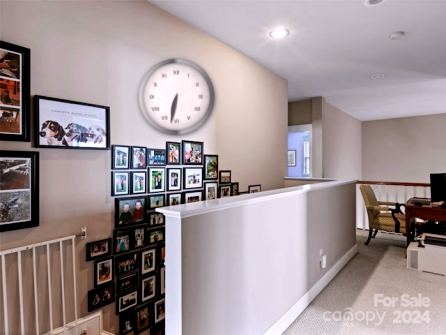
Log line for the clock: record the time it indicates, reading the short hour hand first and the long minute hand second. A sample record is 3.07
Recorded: 6.32
